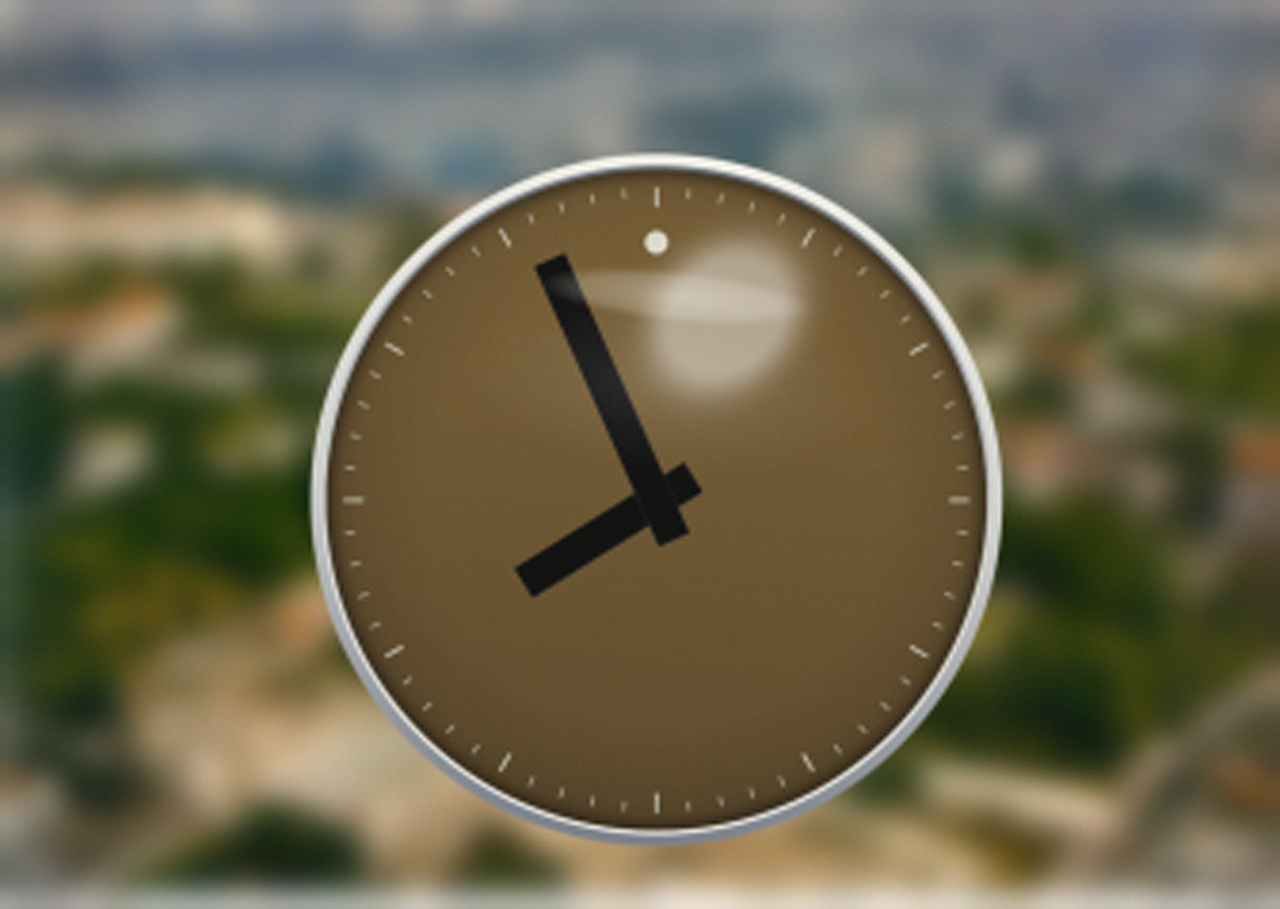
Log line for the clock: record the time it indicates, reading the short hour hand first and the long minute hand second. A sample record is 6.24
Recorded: 7.56
